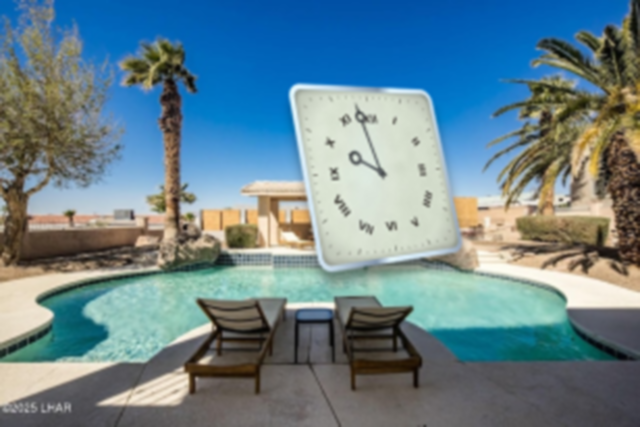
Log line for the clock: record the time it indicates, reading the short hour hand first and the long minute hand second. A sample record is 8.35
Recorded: 9.58
